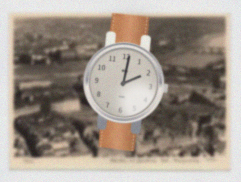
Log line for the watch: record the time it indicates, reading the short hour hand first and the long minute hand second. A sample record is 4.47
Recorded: 2.01
